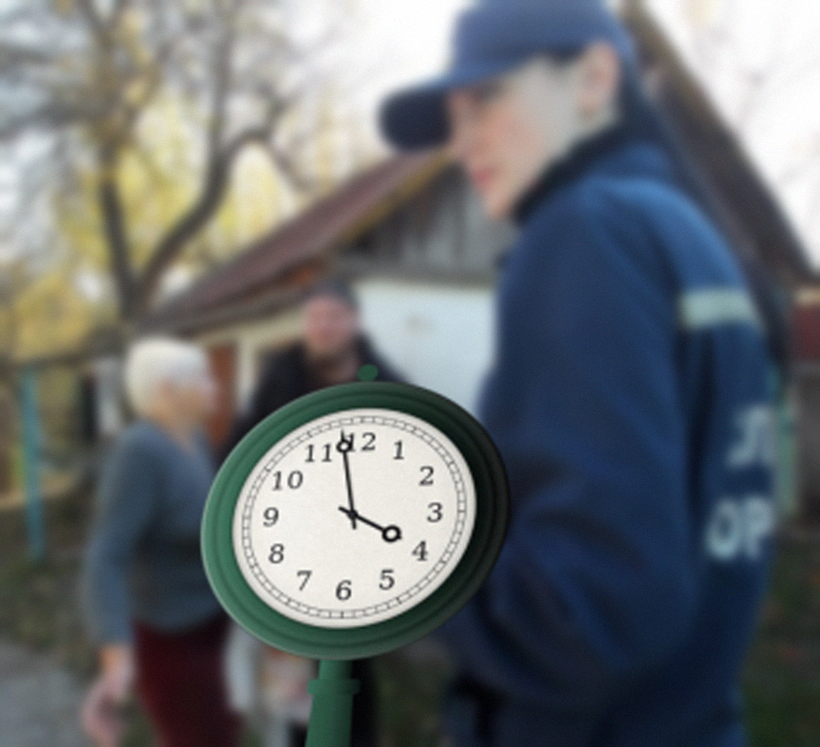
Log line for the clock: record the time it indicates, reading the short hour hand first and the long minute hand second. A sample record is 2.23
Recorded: 3.58
